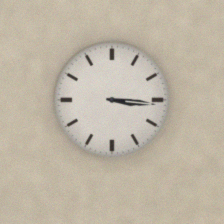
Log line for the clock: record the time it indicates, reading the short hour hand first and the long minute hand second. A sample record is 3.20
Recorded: 3.16
